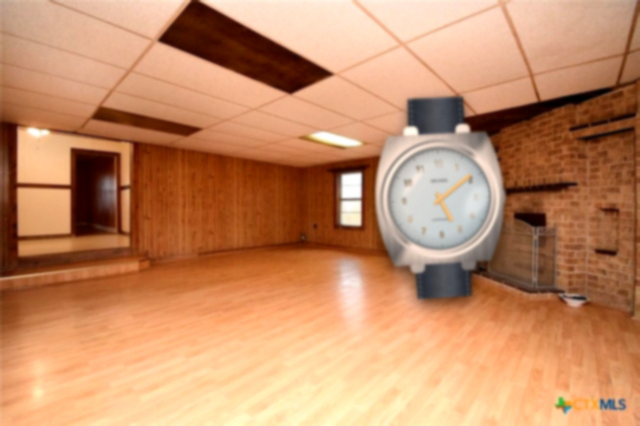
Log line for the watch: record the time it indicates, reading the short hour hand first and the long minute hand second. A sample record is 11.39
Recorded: 5.09
